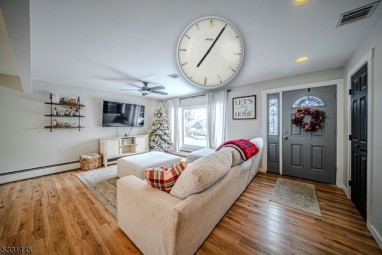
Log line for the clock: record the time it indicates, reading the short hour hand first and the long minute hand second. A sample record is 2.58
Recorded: 7.05
